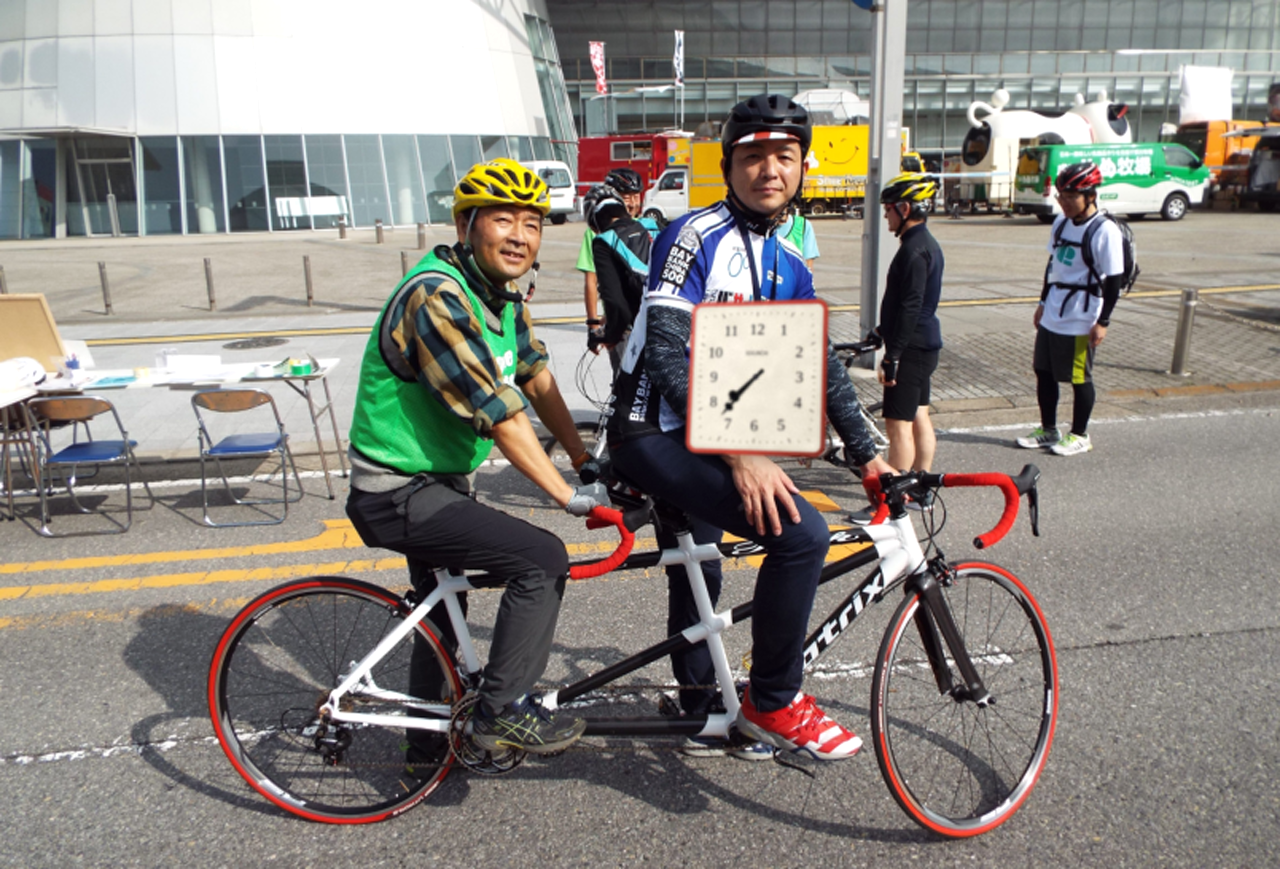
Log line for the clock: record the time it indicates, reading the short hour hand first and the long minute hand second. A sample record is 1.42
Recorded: 7.37
